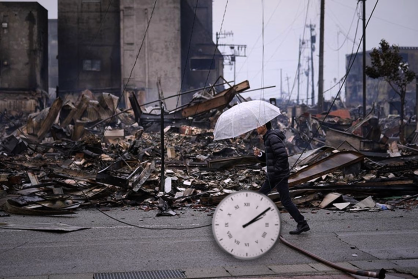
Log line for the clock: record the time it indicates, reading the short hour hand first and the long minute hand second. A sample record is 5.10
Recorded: 2.09
